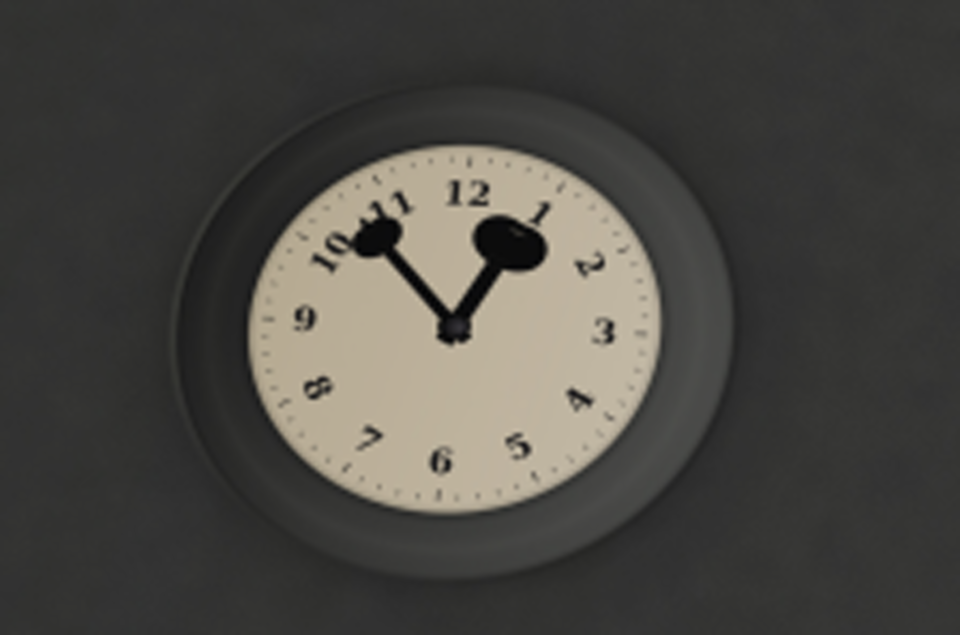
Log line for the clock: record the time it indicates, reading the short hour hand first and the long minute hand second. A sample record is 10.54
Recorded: 12.53
